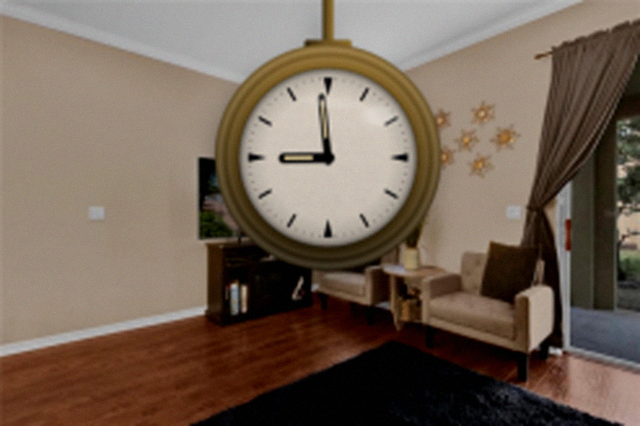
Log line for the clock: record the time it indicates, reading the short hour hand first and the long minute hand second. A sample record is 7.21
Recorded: 8.59
